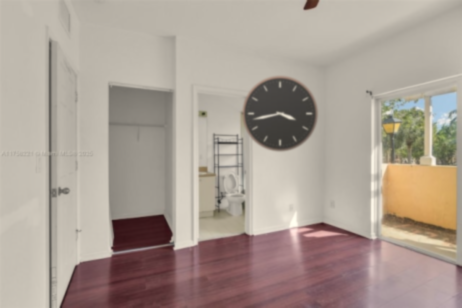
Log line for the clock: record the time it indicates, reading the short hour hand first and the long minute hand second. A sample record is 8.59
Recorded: 3.43
